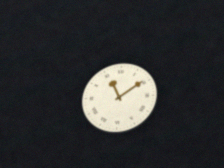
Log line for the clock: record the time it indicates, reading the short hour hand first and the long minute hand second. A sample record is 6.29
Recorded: 11.09
